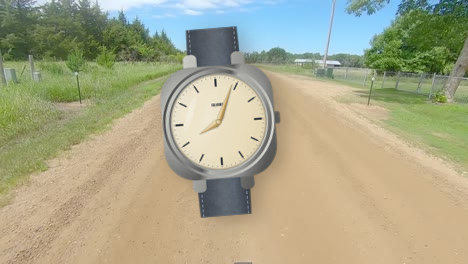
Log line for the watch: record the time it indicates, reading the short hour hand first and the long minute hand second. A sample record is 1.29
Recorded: 8.04
